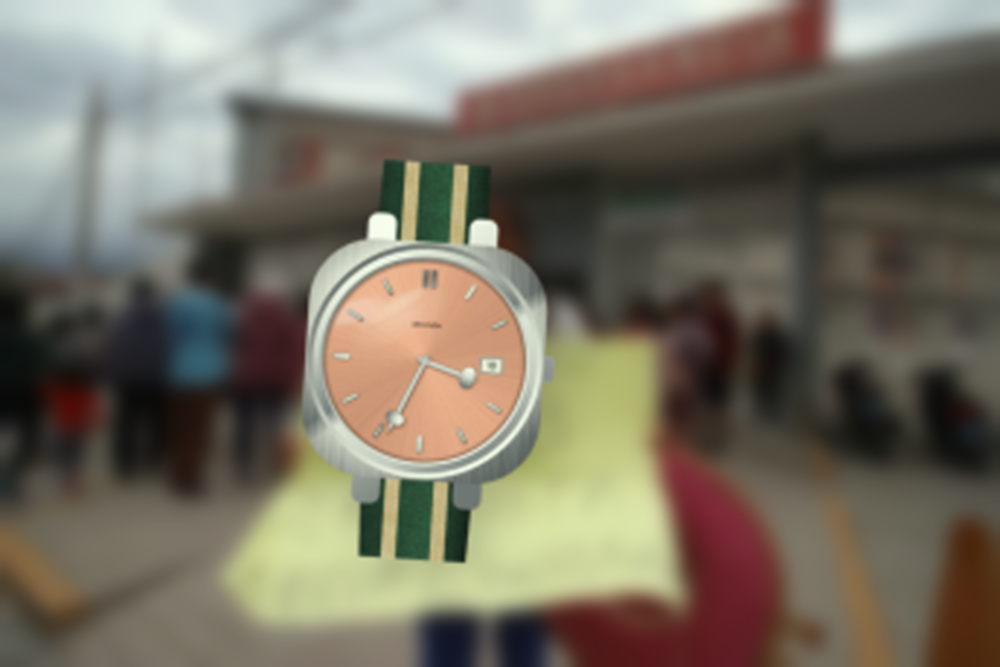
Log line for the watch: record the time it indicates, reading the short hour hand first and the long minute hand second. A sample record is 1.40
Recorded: 3.34
